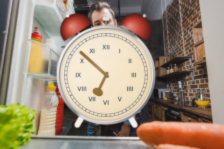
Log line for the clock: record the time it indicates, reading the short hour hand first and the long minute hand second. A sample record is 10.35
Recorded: 6.52
